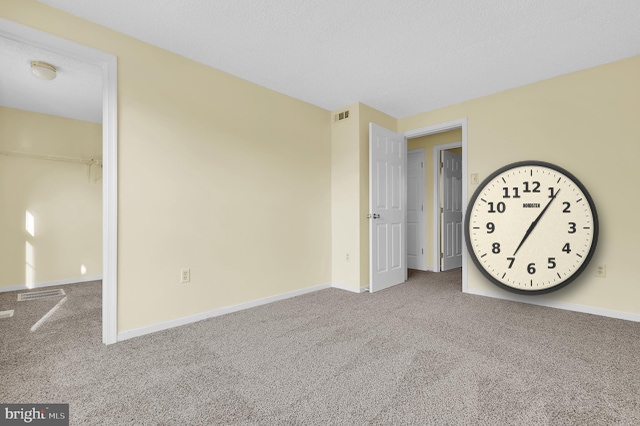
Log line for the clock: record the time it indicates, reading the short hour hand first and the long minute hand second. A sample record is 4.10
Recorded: 7.06
